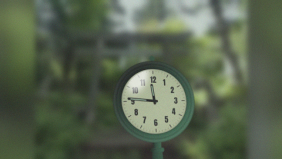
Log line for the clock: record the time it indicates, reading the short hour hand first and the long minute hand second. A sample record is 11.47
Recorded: 11.46
